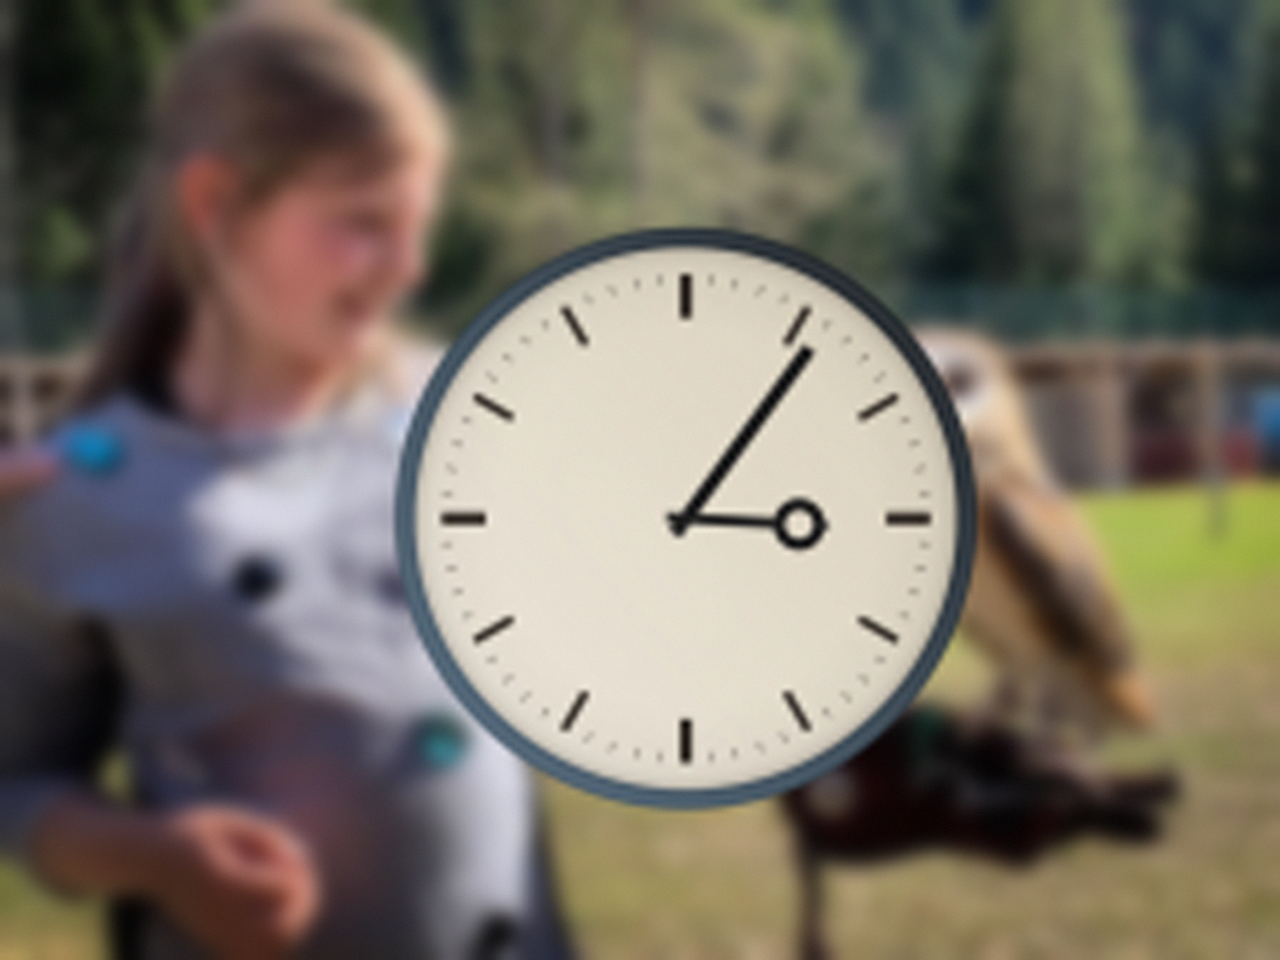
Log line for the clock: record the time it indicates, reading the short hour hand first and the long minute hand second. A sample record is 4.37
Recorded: 3.06
